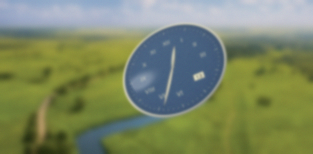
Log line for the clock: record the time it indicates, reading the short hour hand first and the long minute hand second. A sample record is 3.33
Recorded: 12.34
